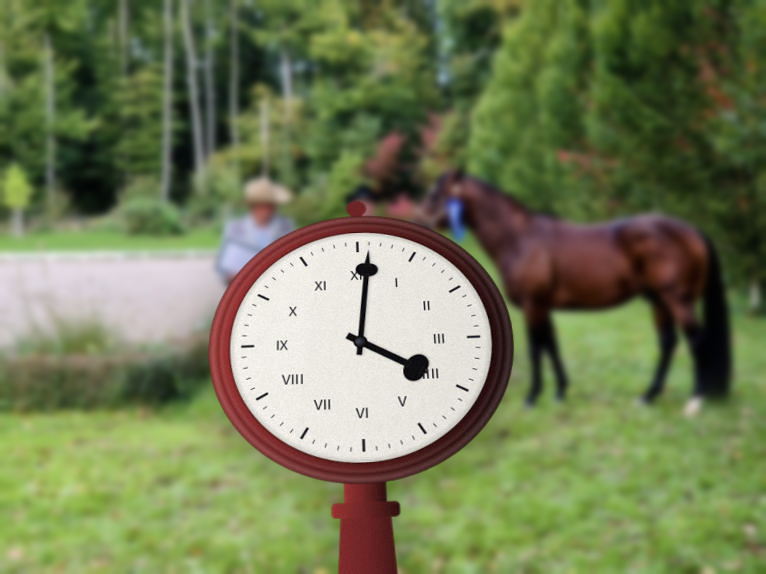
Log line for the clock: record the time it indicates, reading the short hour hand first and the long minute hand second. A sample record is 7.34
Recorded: 4.01
